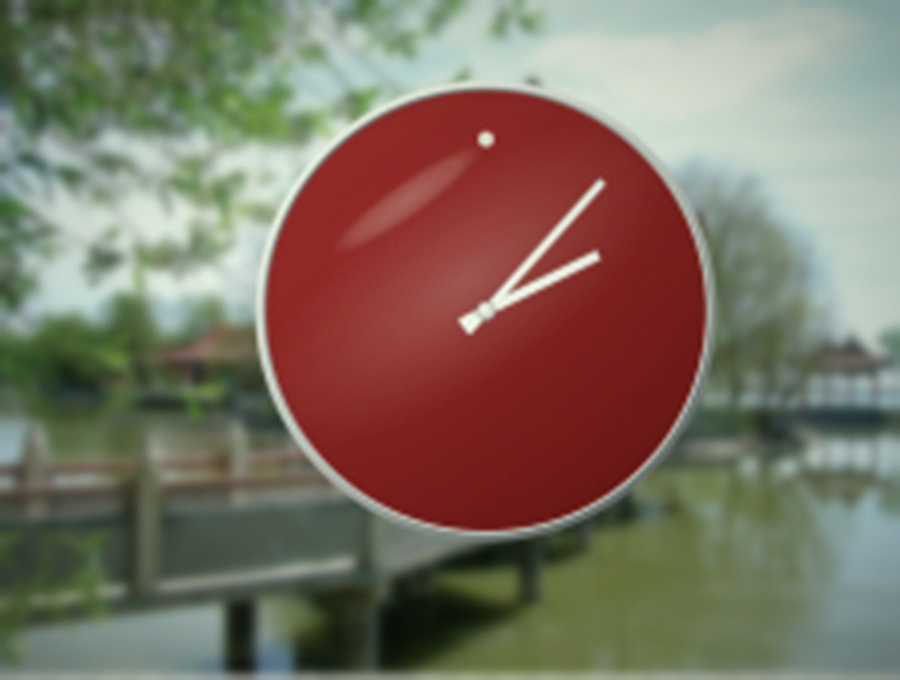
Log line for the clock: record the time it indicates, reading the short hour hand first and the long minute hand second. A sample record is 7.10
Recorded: 2.07
